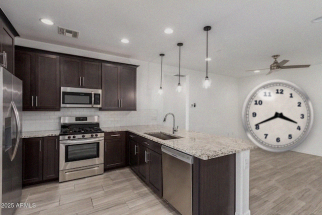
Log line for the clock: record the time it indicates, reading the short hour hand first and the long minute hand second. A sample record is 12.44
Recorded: 3.41
